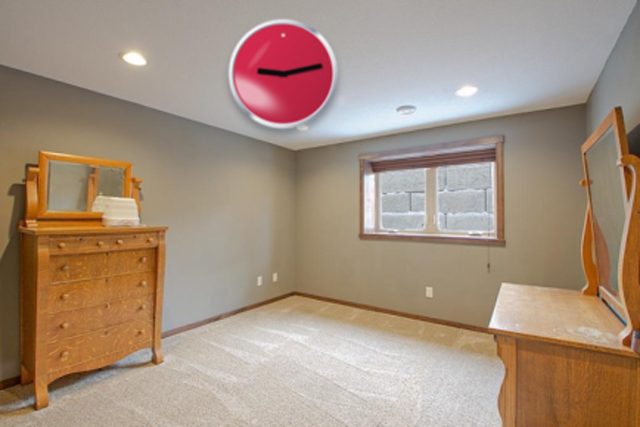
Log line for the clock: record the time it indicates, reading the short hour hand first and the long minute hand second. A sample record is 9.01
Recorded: 9.13
